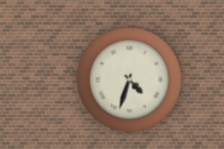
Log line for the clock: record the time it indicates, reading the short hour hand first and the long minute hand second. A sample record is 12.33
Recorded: 4.33
